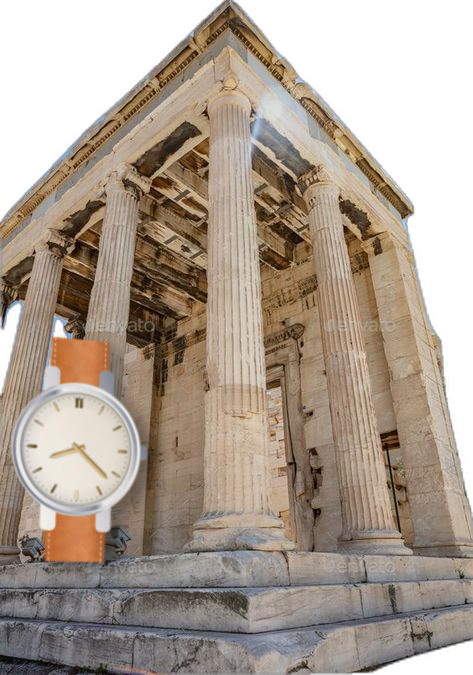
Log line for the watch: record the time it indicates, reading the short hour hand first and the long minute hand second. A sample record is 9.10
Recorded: 8.22
